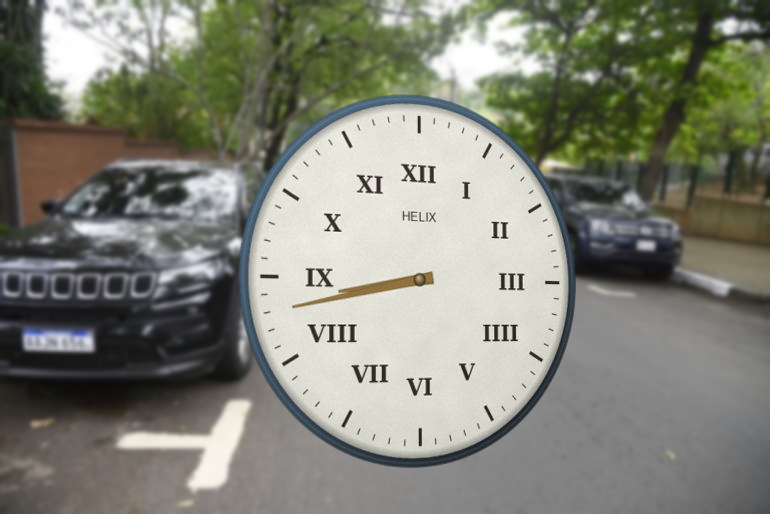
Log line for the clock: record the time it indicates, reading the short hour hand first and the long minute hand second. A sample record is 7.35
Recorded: 8.43
